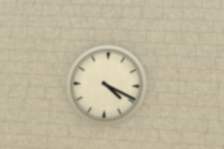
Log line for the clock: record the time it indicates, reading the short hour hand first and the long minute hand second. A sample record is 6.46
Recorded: 4.19
